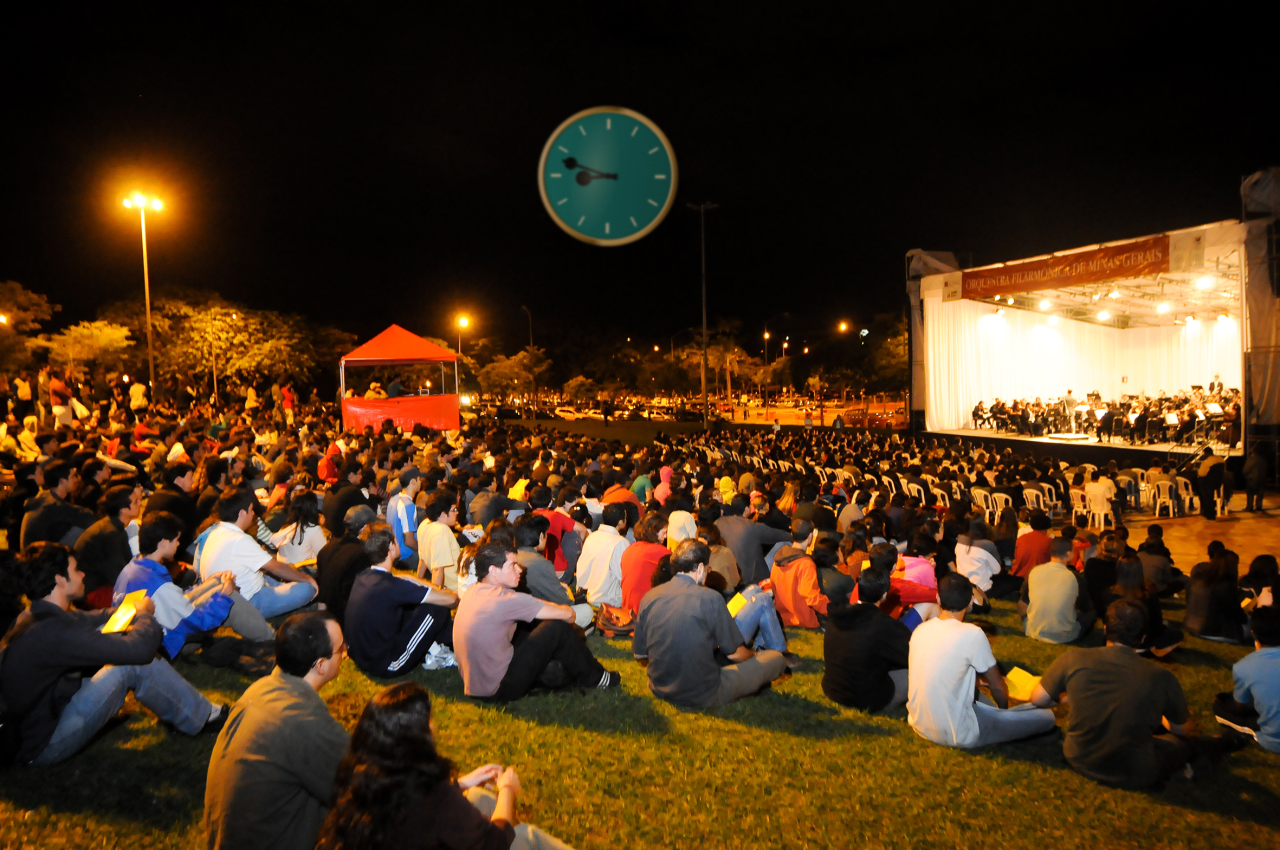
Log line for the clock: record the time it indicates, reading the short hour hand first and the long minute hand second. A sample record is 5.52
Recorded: 8.48
